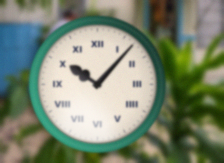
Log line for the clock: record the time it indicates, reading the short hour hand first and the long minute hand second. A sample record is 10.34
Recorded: 10.07
